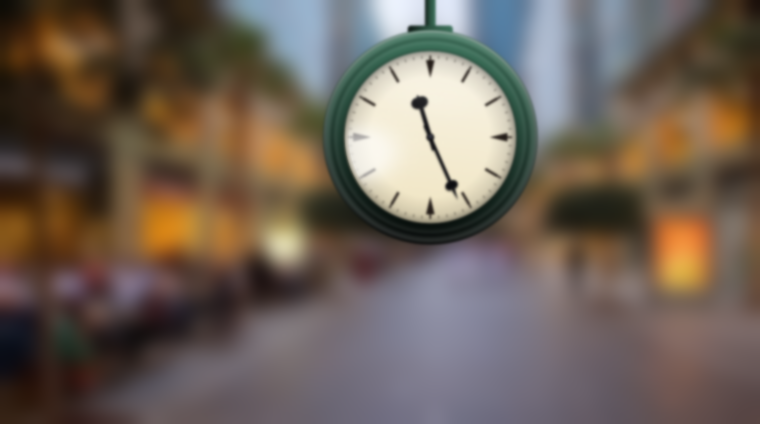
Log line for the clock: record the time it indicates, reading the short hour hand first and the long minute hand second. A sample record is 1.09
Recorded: 11.26
